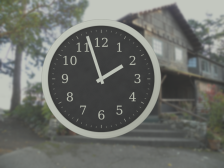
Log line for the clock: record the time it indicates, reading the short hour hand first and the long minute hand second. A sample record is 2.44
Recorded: 1.57
